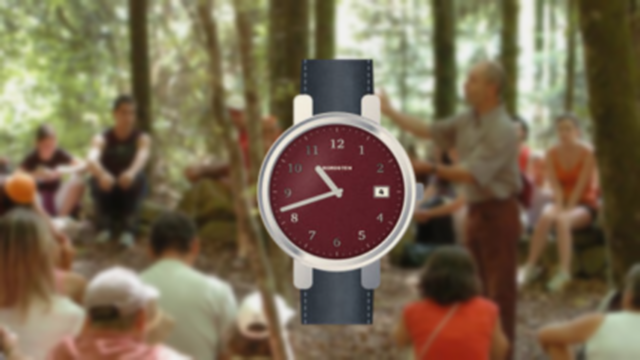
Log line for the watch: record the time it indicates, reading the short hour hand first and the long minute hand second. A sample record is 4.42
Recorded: 10.42
